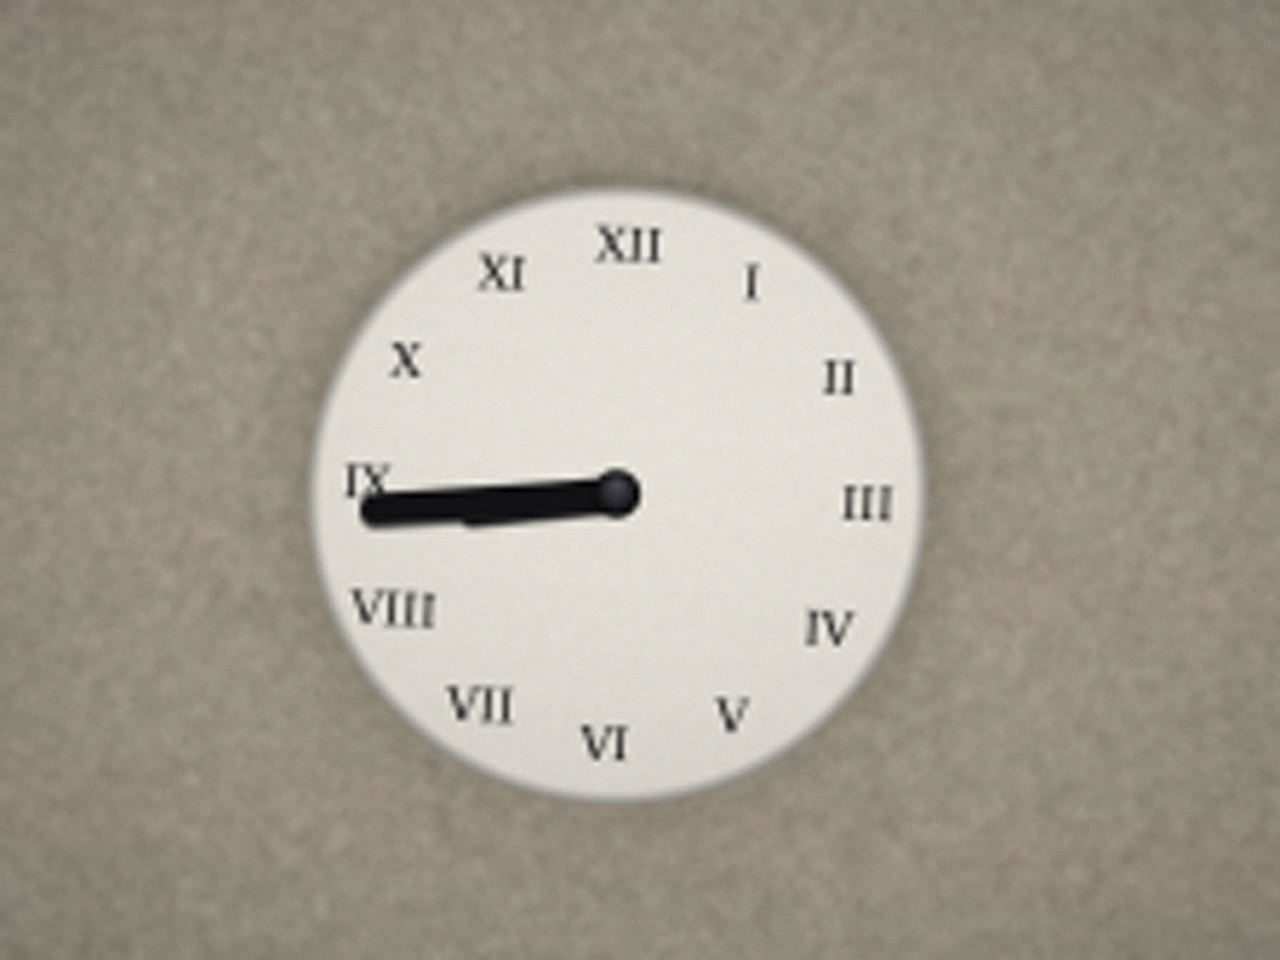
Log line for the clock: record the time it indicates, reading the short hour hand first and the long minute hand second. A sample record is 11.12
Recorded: 8.44
